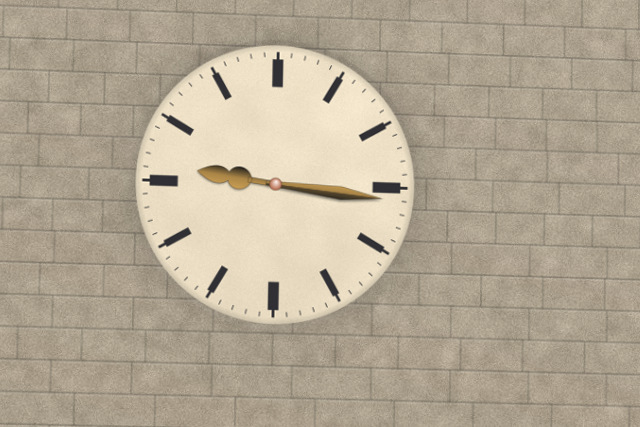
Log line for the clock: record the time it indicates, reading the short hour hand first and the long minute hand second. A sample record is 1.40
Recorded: 9.16
